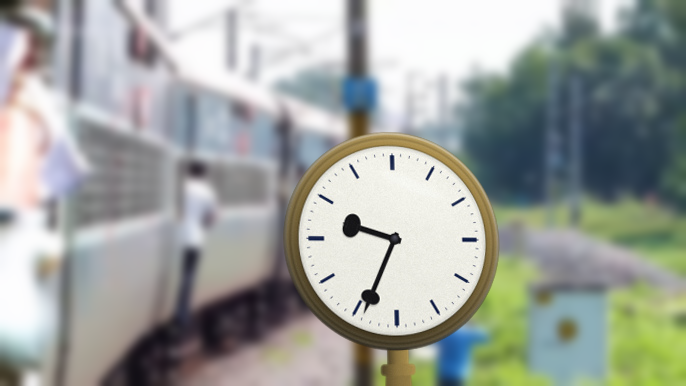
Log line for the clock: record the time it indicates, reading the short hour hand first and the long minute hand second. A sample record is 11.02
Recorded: 9.34
